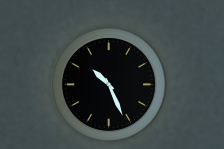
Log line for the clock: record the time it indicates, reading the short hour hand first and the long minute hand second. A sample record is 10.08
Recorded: 10.26
